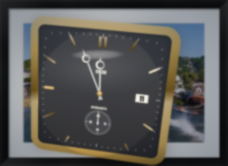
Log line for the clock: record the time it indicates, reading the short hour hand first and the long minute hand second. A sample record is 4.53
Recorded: 11.56
